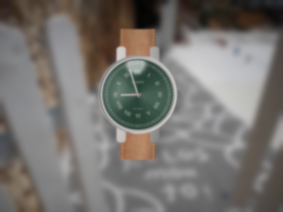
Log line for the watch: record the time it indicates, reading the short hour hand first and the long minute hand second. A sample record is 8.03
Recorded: 8.57
